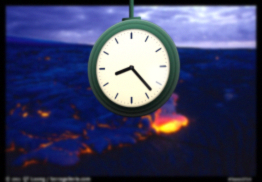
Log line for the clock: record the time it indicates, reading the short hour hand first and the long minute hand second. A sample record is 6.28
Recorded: 8.23
